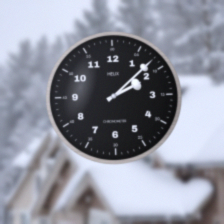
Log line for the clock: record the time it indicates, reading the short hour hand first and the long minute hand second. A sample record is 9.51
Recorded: 2.08
